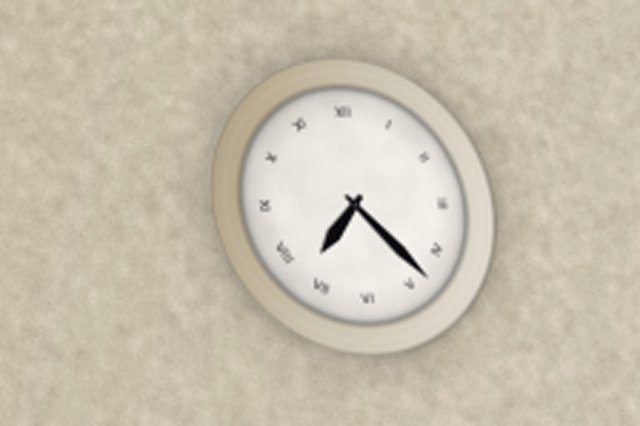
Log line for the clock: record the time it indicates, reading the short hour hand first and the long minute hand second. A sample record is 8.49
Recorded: 7.23
